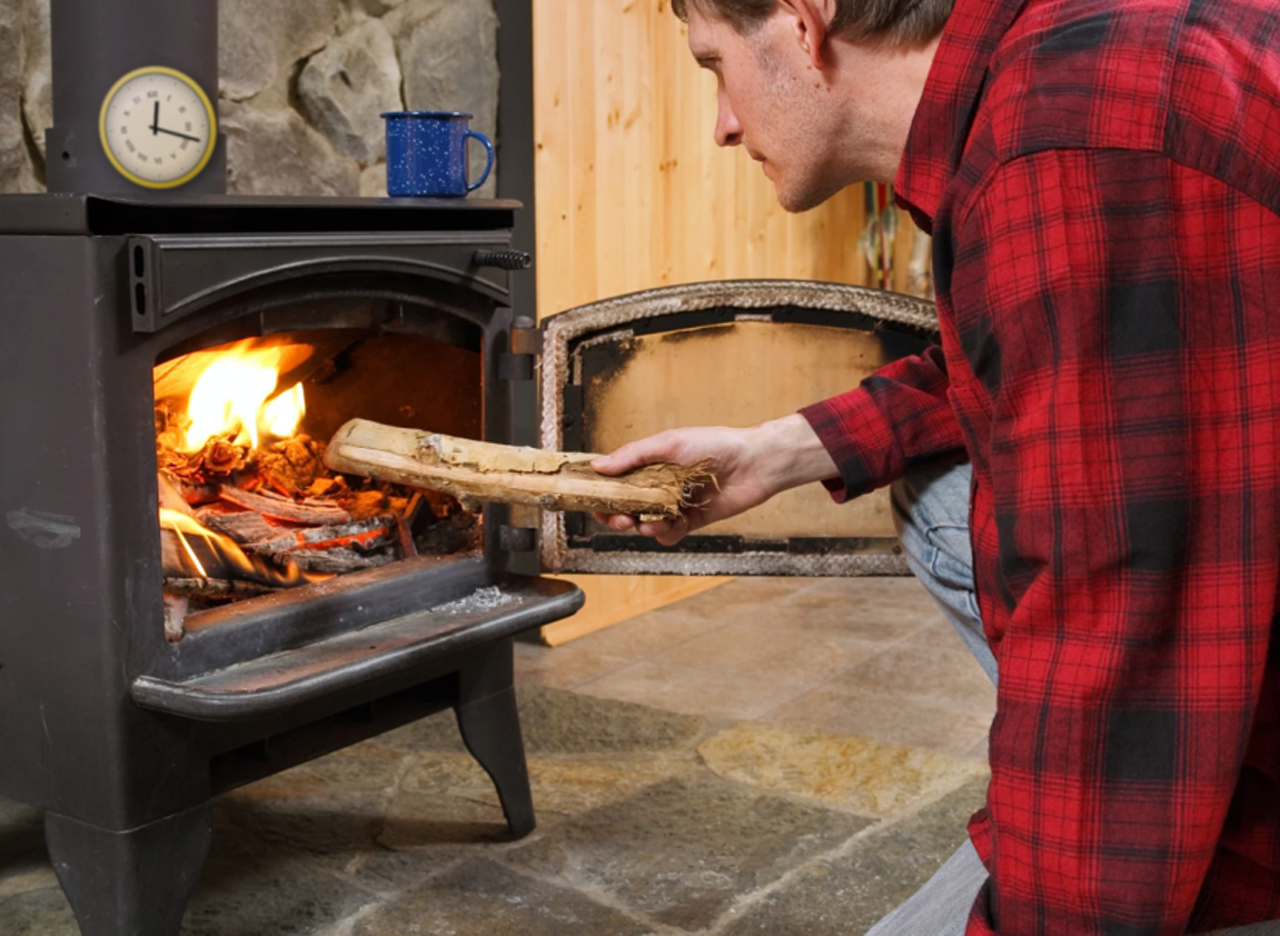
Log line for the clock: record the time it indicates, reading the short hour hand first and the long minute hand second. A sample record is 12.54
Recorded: 12.18
